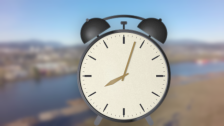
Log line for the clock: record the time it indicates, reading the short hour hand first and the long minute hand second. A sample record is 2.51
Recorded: 8.03
